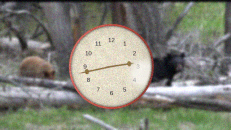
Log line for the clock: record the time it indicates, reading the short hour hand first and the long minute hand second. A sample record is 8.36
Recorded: 2.43
